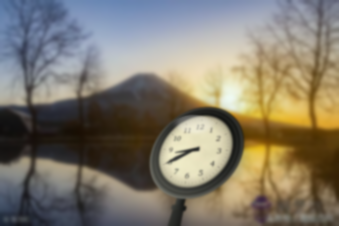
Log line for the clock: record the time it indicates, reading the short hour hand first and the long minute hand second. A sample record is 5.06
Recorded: 8.40
